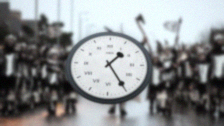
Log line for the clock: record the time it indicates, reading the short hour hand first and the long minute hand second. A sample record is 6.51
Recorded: 1.25
